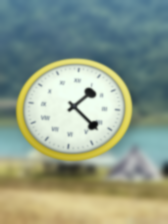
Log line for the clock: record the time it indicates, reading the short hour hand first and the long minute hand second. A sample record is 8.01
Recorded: 1.22
